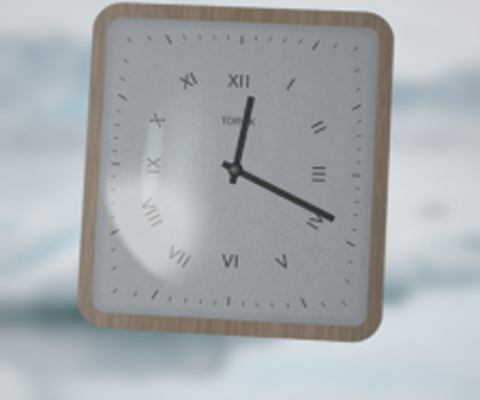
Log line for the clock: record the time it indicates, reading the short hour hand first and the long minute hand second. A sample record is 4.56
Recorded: 12.19
